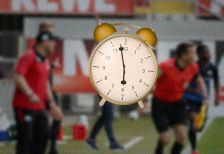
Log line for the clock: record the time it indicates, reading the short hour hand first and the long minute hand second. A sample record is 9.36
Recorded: 5.58
